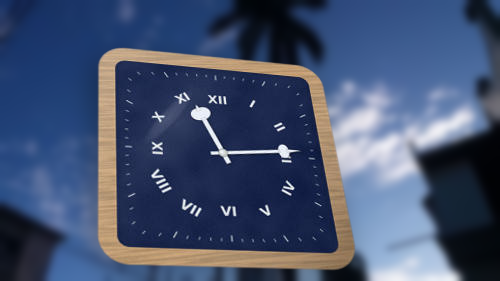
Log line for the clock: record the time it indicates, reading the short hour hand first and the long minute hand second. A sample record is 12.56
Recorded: 11.14
